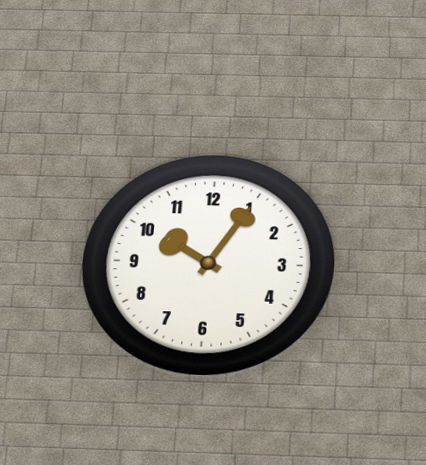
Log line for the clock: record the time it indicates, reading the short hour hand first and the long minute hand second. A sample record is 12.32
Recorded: 10.05
